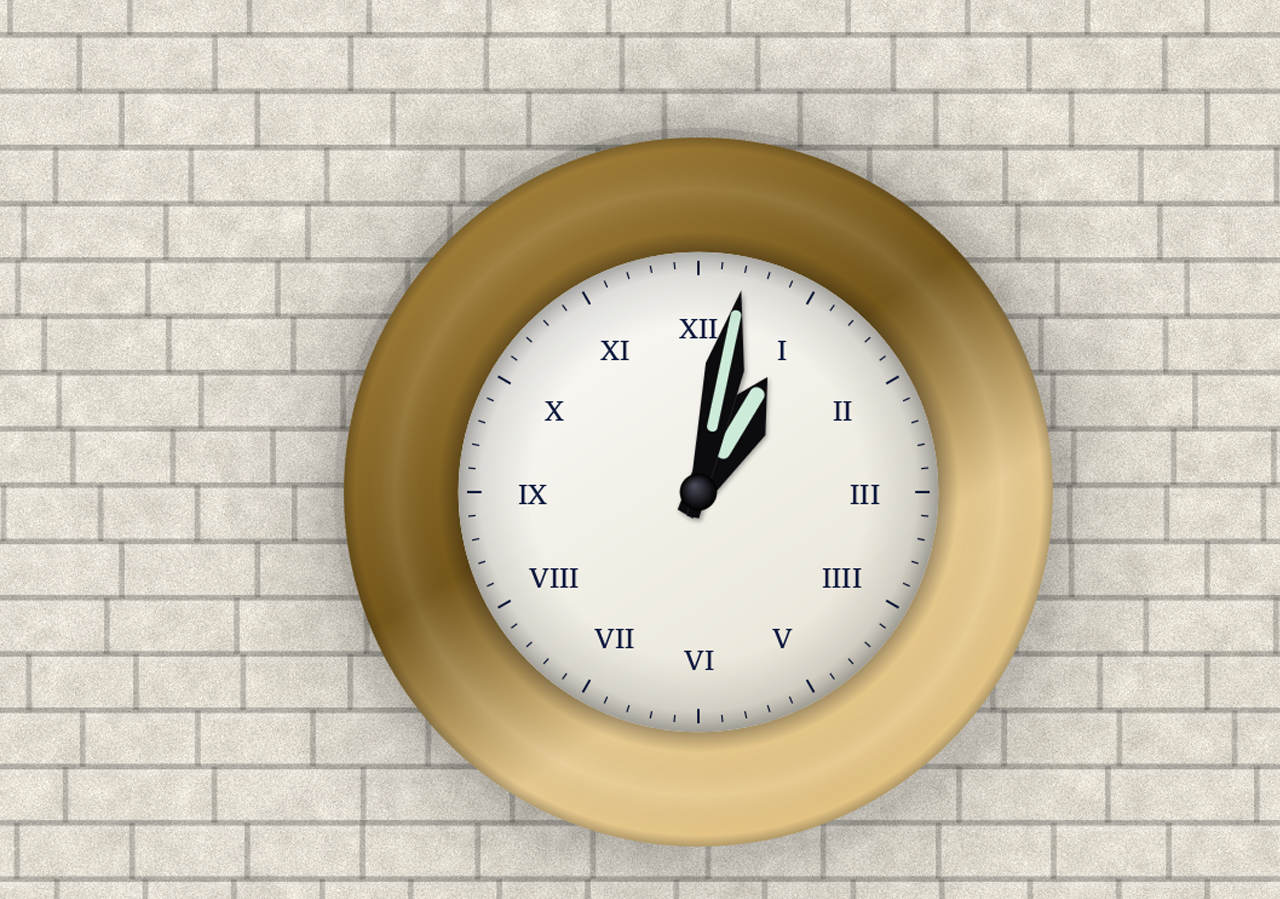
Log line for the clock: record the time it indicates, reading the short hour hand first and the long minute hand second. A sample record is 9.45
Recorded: 1.02
